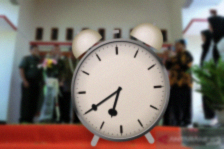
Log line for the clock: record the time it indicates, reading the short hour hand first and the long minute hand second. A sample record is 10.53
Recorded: 6.40
